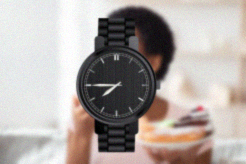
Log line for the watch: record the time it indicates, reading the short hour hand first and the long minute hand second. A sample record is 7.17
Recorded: 7.45
